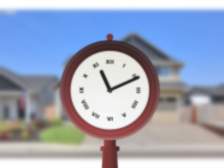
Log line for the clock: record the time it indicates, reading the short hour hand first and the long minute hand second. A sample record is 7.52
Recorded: 11.11
